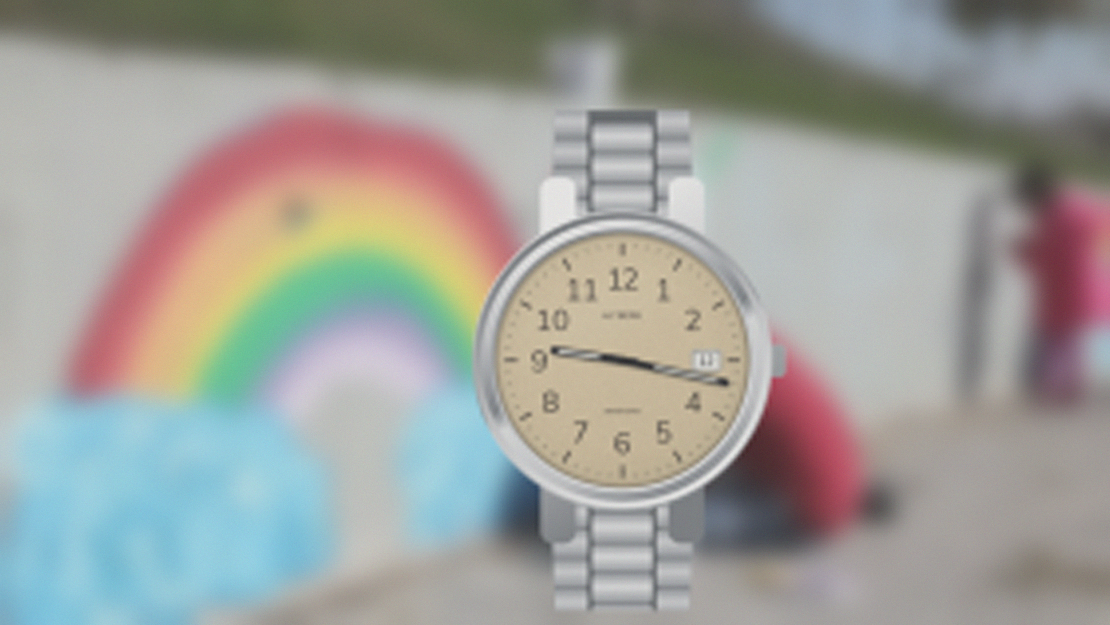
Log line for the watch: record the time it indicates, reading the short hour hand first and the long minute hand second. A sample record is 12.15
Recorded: 9.17
